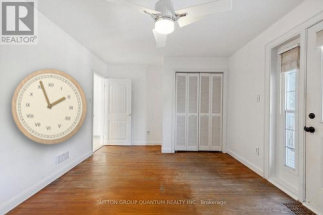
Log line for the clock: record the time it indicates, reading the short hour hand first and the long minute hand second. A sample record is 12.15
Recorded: 1.56
